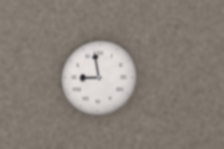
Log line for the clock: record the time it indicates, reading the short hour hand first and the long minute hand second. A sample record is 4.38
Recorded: 8.58
